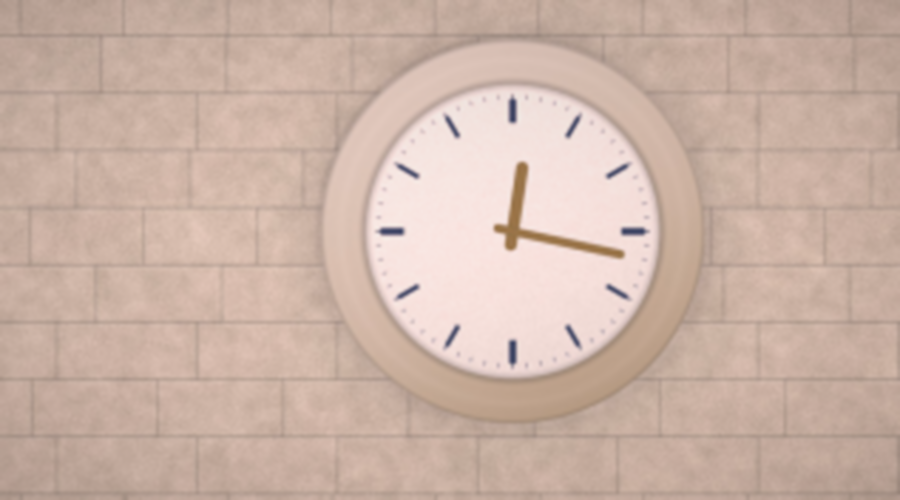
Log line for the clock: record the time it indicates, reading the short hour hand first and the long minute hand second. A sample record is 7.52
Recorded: 12.17
